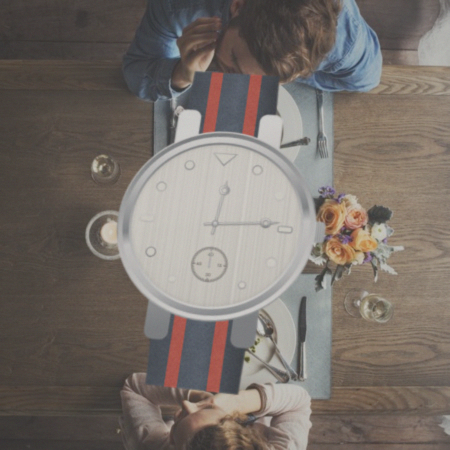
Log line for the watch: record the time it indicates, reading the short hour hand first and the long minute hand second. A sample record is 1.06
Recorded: 12.14
